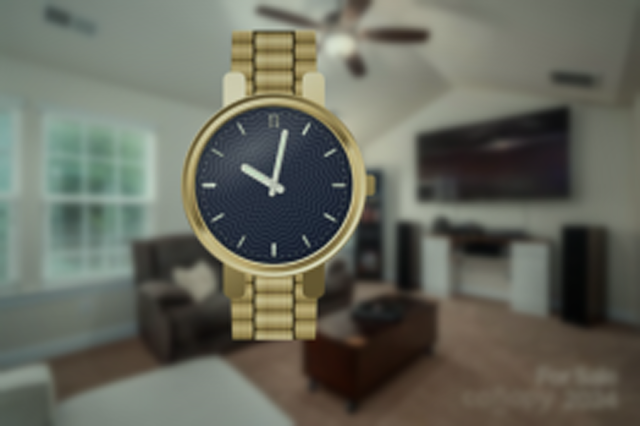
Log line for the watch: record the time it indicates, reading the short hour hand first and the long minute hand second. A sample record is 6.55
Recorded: 10.02
